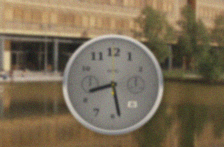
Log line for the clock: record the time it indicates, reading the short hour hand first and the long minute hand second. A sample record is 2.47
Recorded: 8.28
